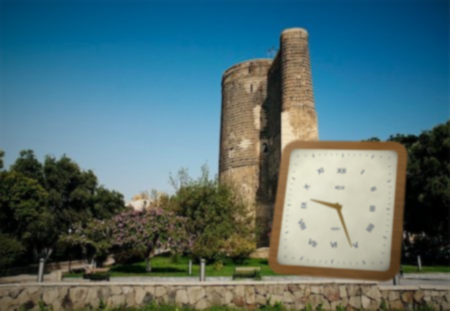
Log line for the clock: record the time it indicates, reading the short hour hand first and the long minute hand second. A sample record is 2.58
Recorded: 9.26
